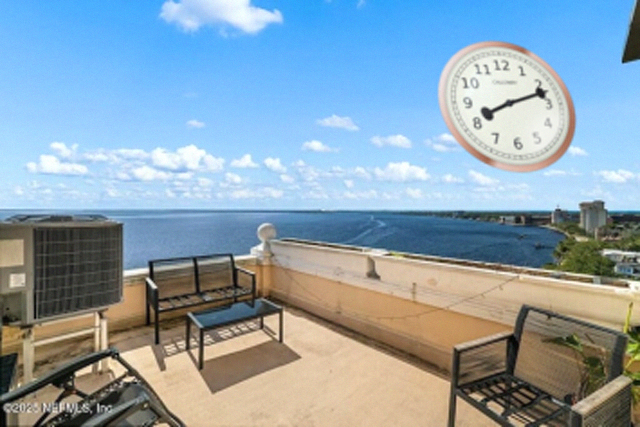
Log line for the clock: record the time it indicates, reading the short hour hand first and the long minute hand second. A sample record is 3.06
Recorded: 8.12
